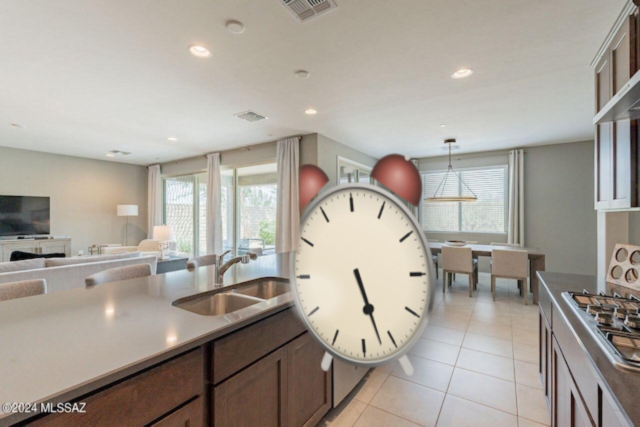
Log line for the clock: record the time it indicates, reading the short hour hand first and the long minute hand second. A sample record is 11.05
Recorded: 5.27
